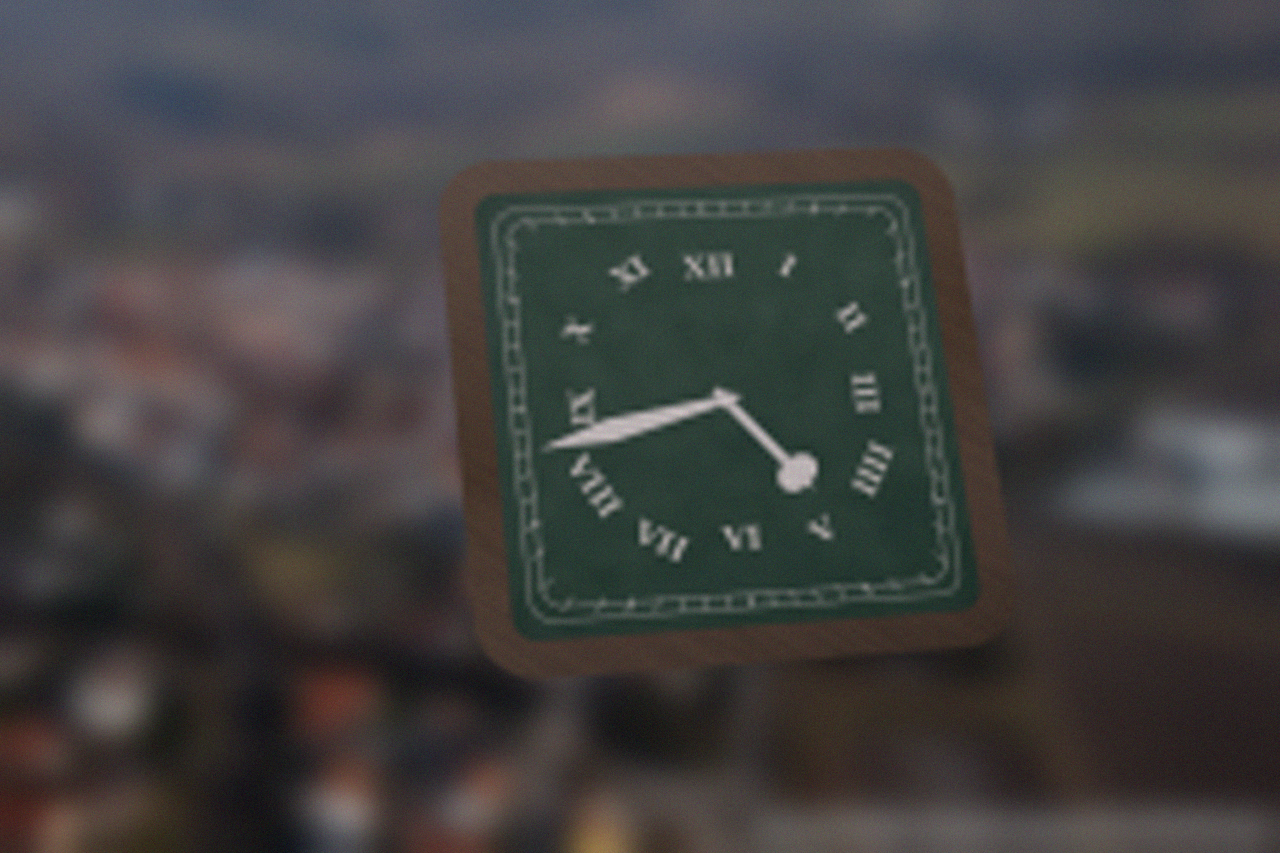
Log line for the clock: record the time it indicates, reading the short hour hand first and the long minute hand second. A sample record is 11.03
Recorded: 4.43
